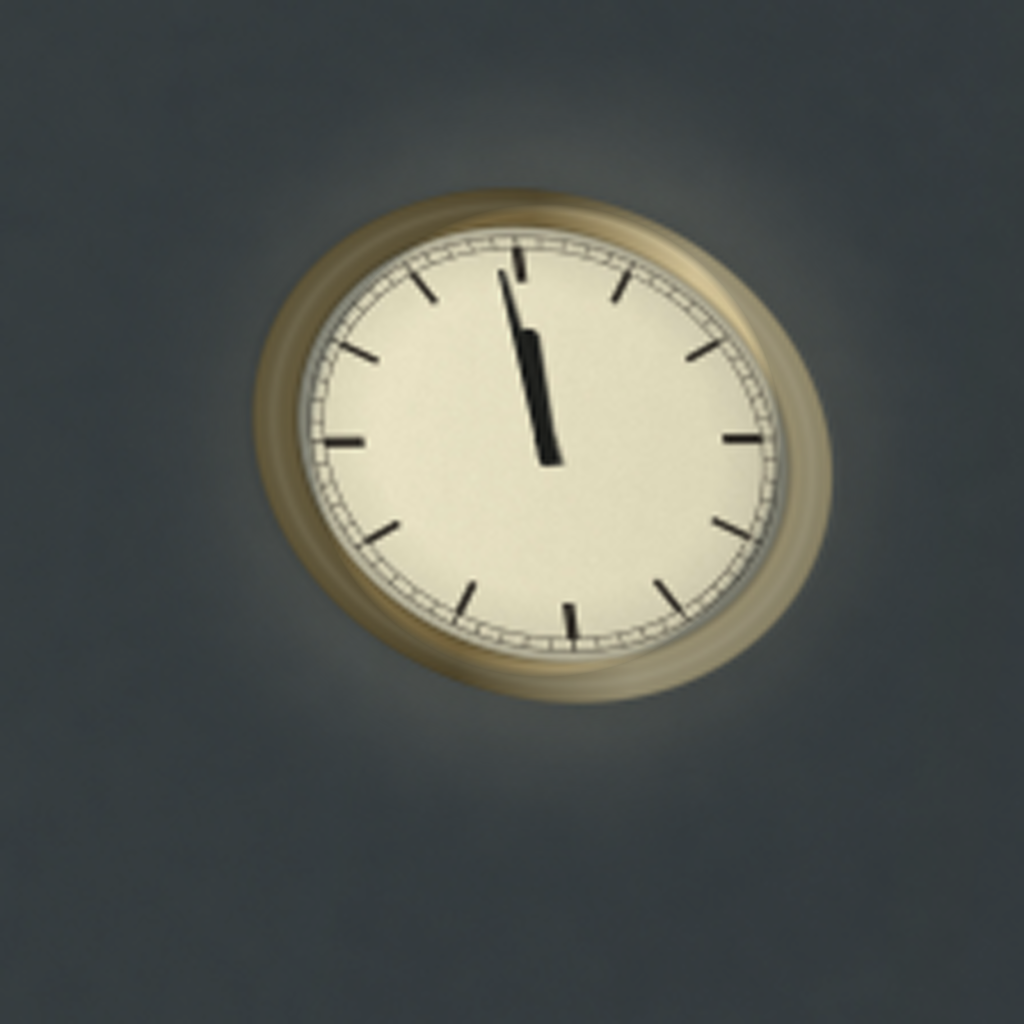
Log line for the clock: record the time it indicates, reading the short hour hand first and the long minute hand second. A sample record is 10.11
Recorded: 11.59
